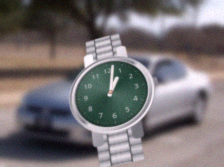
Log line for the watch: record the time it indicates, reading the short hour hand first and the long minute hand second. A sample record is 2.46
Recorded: 1.02
